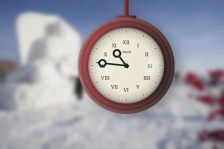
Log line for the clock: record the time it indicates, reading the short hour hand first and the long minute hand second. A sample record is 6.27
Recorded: 10.46
